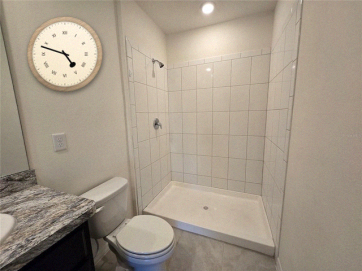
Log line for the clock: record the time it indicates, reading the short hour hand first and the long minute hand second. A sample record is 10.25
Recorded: 4.48
